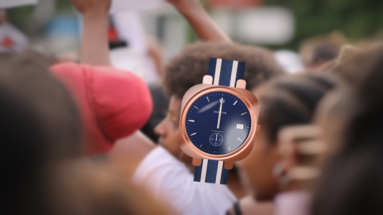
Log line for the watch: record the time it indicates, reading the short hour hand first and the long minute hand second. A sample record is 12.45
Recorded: 12.00
